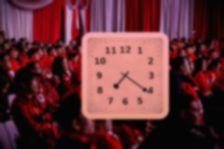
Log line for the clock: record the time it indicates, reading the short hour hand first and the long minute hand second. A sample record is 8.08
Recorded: 7.21
